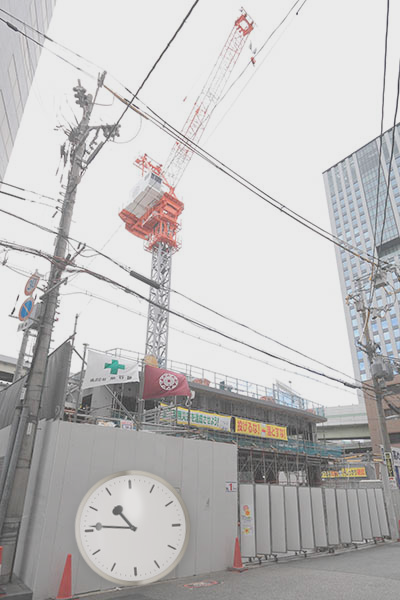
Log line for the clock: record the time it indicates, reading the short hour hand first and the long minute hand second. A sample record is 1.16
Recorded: 10.46
